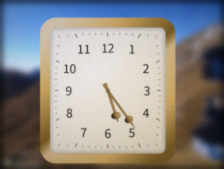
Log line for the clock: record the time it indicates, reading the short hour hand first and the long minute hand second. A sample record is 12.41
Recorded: 5.24
